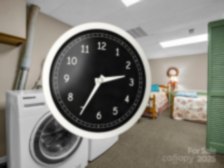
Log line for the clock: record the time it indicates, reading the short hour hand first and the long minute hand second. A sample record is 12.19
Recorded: 2.35
